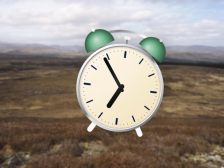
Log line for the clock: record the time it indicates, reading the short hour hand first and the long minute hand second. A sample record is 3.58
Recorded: 6.54
